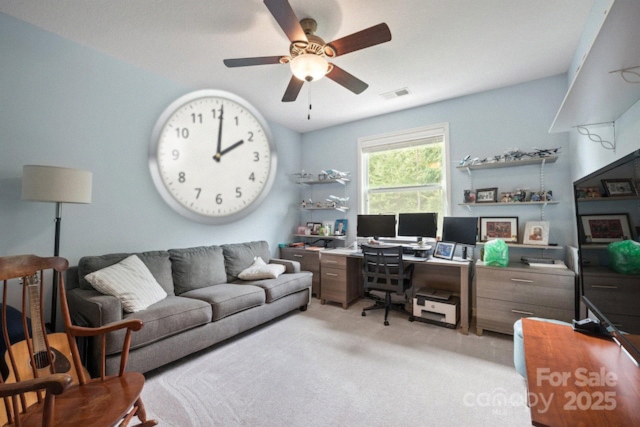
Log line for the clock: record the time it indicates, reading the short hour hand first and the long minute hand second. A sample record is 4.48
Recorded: 2.01
